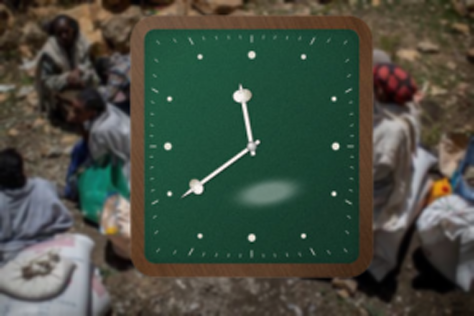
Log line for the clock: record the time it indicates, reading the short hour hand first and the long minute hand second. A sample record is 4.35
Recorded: 11.39
